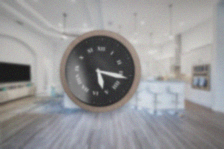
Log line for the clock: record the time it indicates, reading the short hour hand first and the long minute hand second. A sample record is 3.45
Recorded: 5.16
